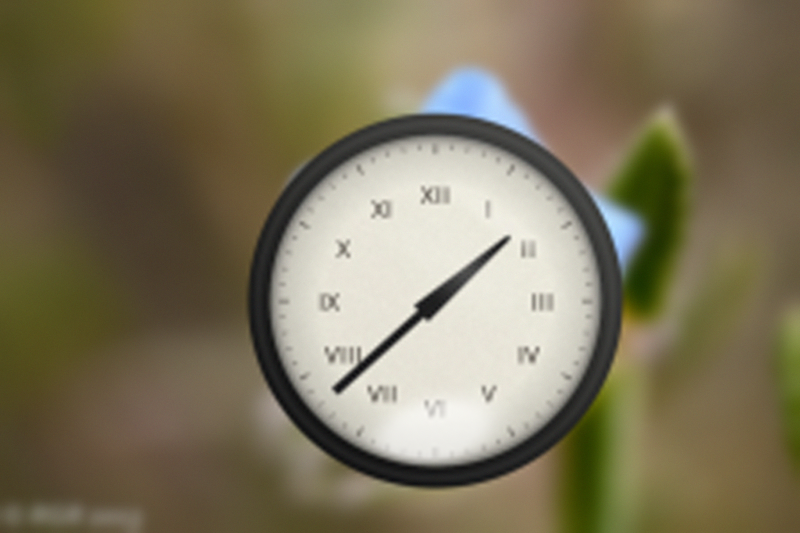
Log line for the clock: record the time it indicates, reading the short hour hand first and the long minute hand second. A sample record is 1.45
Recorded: 1.38
